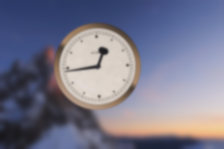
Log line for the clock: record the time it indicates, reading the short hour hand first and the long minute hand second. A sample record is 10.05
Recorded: 12.44
